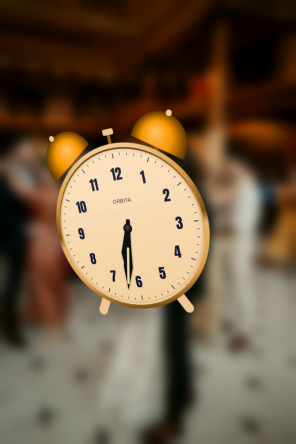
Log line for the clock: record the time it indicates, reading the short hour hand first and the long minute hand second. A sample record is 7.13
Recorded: 6.32
